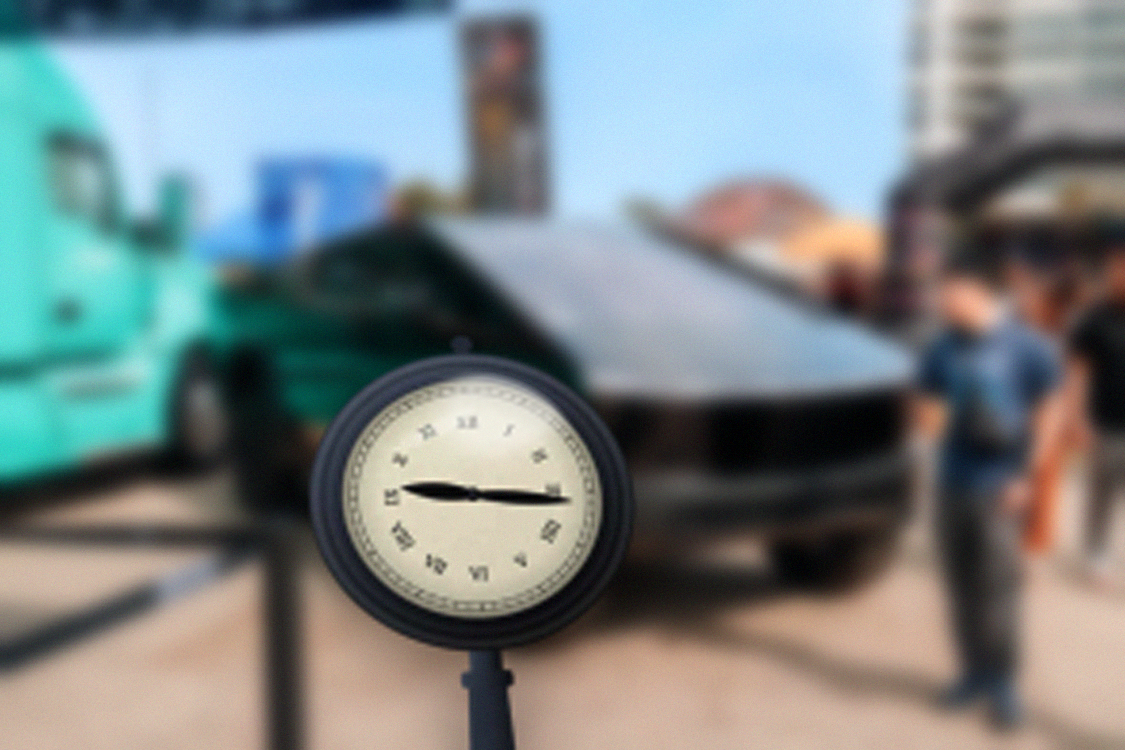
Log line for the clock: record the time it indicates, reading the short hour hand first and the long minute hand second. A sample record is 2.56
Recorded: 9.16
